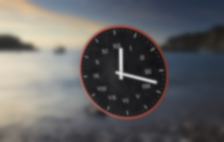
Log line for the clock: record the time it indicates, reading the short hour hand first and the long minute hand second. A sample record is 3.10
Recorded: 12.18
